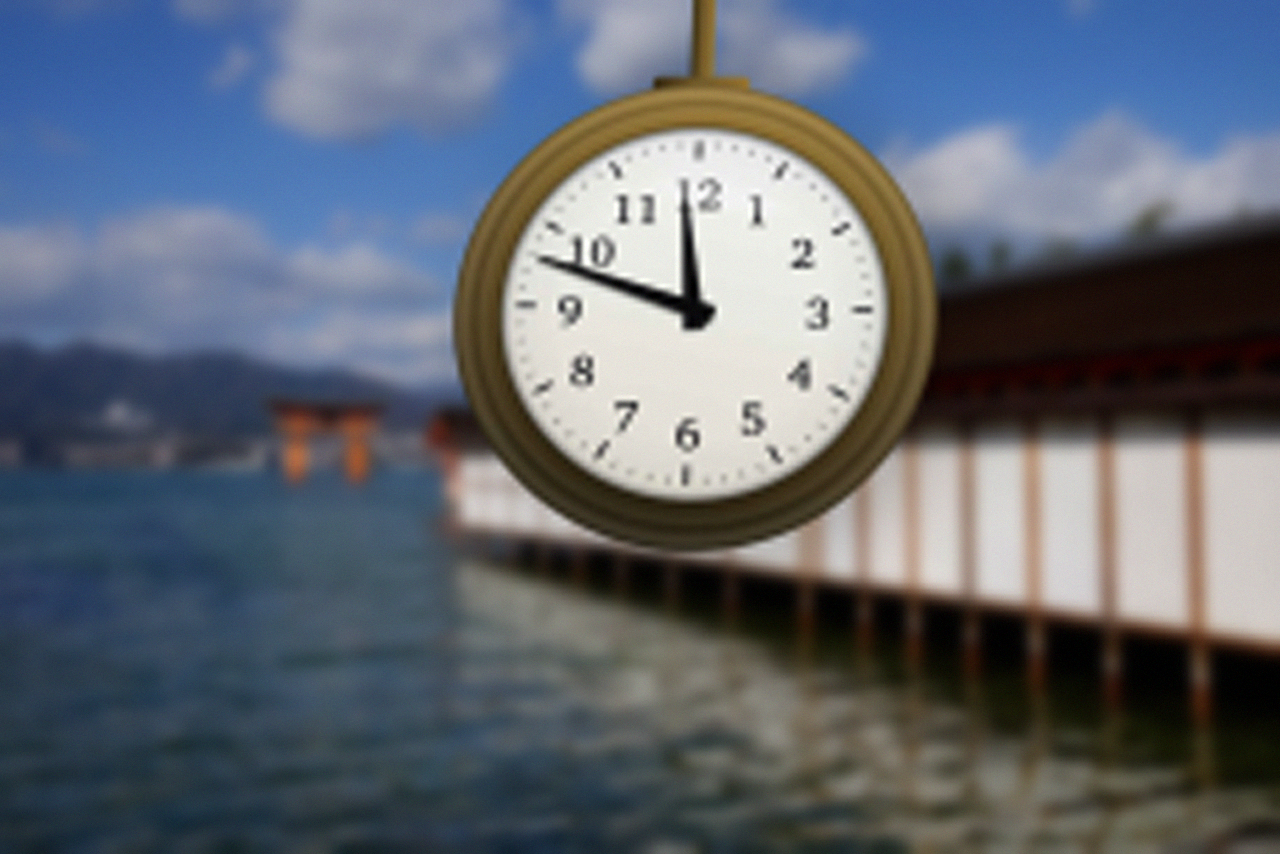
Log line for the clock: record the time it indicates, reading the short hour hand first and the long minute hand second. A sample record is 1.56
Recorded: 11.48
